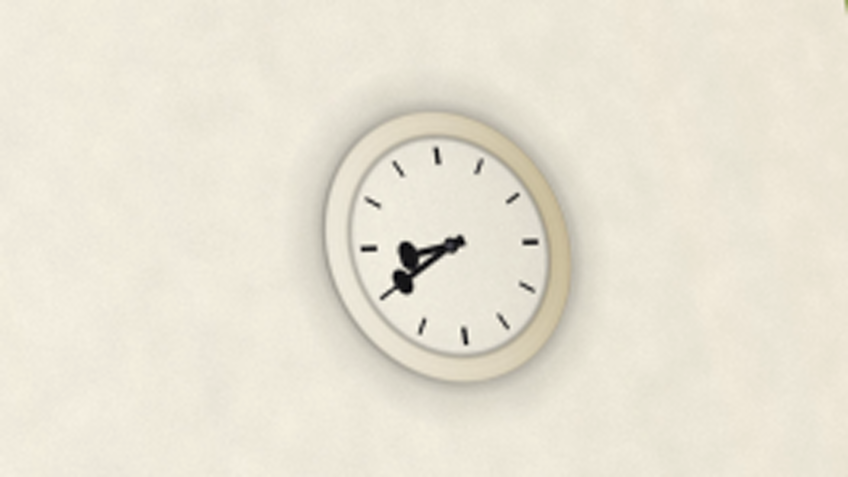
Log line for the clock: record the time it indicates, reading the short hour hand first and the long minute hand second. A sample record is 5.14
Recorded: 8.40
